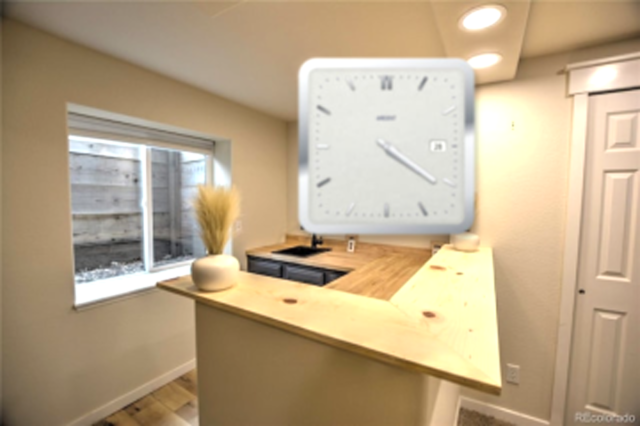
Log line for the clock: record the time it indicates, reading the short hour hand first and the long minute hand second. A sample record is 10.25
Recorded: 4.21
